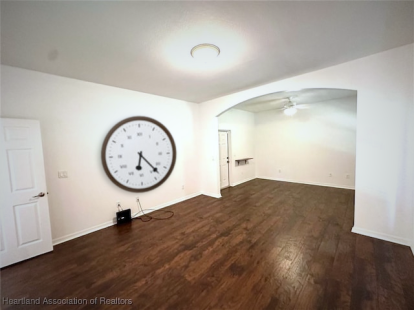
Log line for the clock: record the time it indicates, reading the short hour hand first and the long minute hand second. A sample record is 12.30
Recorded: 6.23
